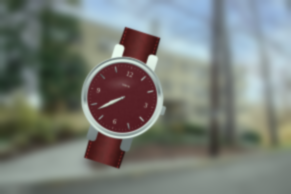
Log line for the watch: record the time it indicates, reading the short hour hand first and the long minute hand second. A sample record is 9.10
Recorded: 7.38
